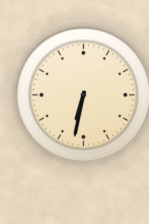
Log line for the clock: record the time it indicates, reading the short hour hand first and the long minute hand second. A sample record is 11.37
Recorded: 6.32
